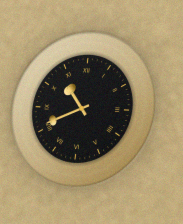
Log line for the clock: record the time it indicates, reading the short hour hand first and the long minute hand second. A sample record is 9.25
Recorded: 10.41
